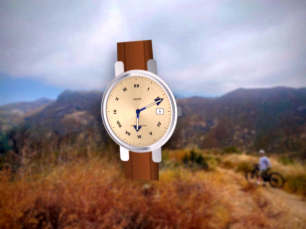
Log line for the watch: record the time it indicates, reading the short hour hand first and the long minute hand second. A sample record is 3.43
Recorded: 6.11
